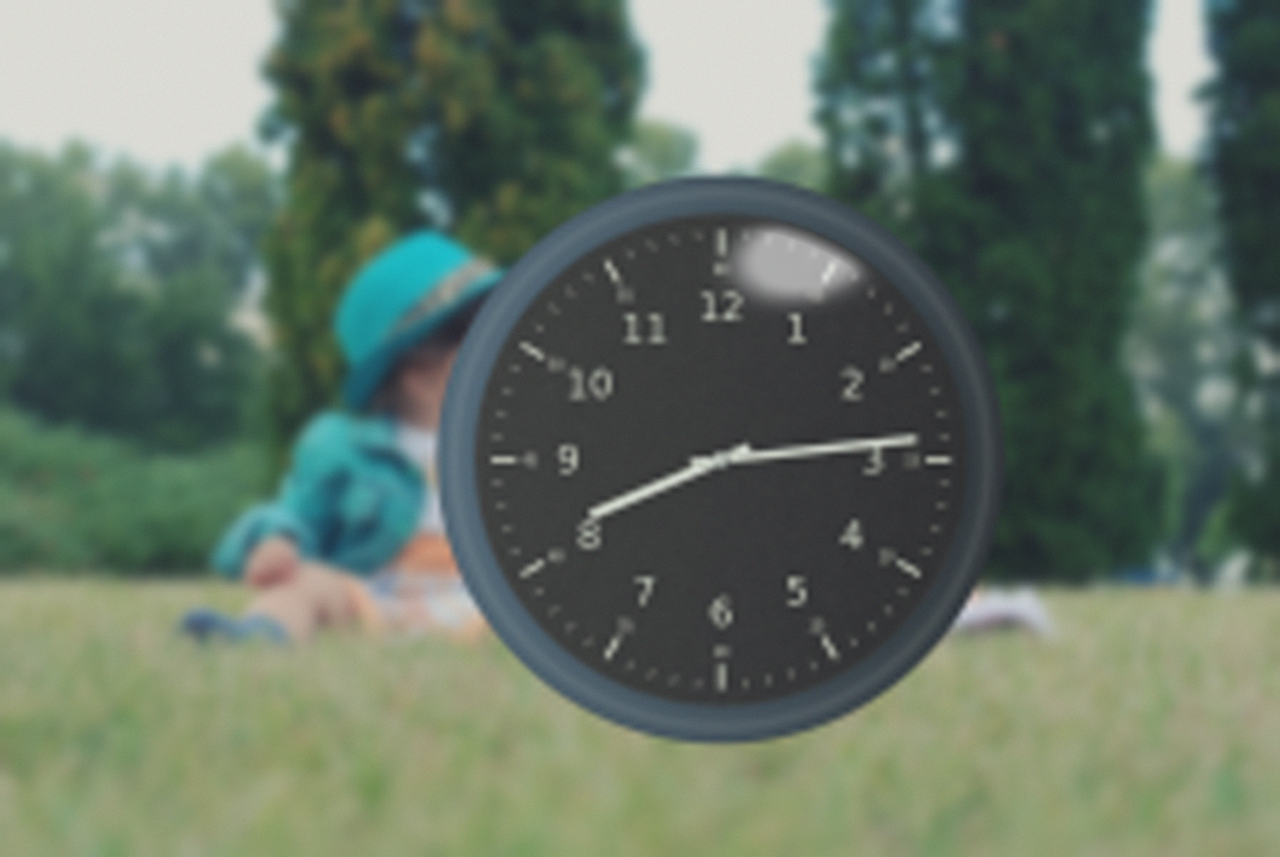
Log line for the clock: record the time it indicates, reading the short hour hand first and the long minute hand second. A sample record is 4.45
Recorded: 8.14
